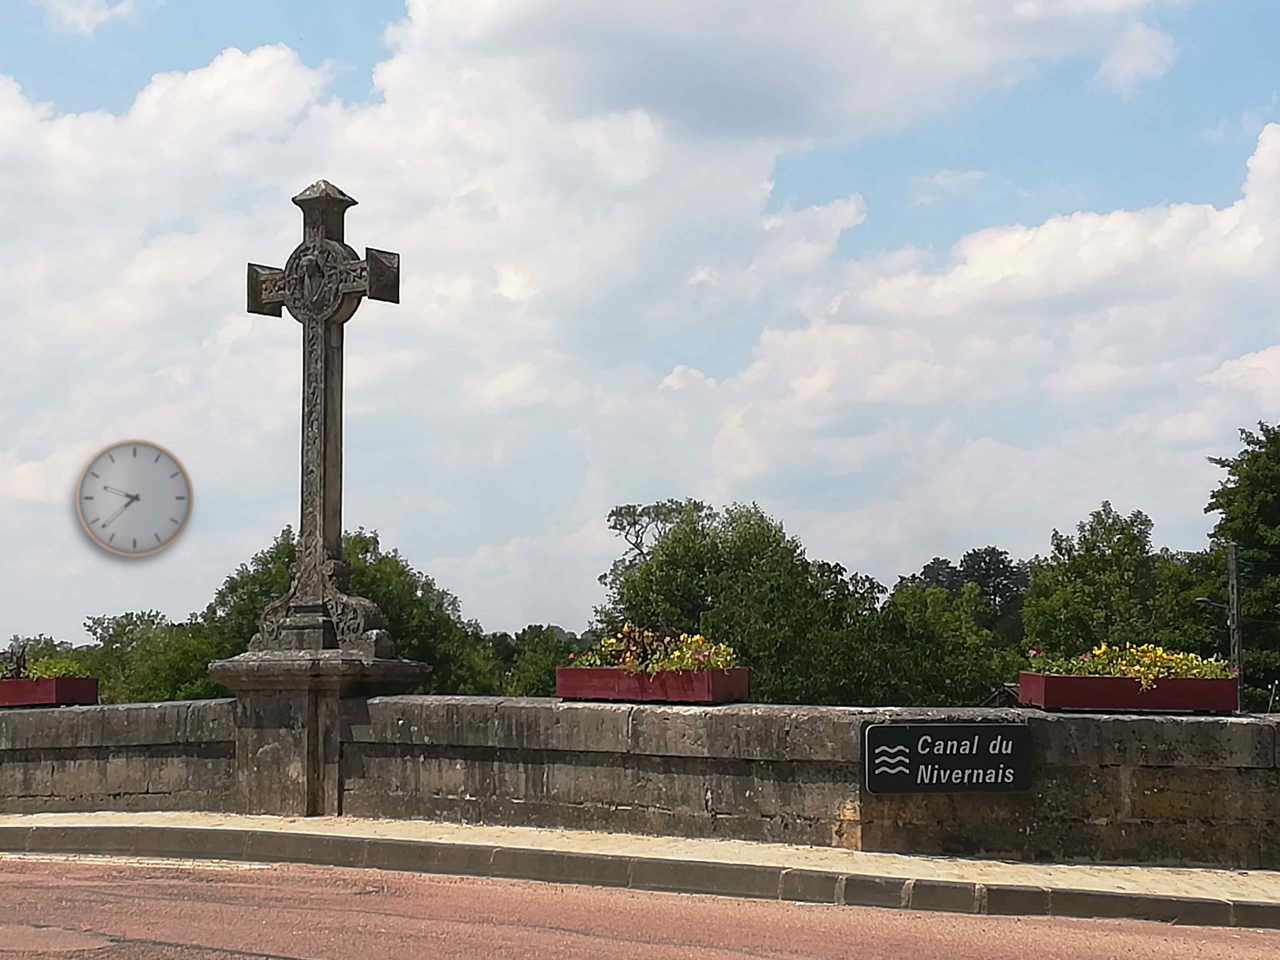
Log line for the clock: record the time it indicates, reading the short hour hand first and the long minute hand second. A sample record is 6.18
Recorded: 9.38
